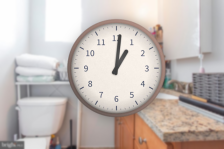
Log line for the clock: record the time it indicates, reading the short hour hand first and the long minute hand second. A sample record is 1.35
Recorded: 1.01
